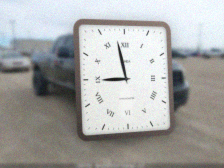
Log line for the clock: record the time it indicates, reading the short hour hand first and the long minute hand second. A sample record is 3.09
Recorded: 8.58
